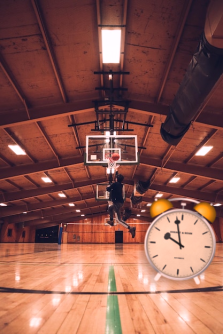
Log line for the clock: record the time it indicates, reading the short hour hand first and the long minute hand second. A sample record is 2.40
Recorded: 9.58
